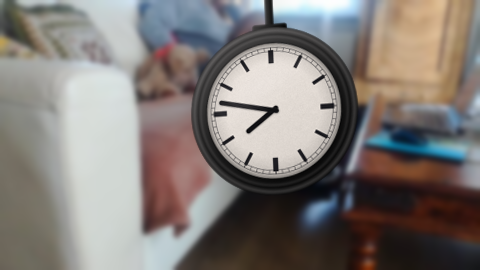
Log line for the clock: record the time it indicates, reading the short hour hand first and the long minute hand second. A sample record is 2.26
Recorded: 7.47
